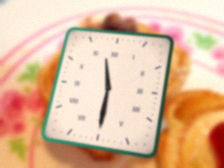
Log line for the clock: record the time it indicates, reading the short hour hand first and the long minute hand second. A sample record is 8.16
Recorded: 11.30
